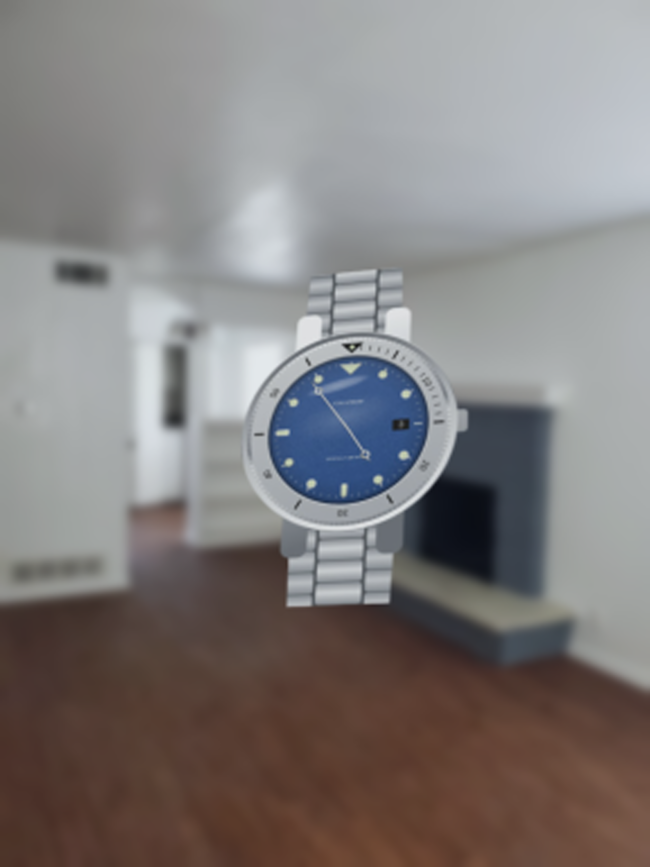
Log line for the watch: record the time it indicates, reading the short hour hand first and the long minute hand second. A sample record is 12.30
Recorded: 4.54
